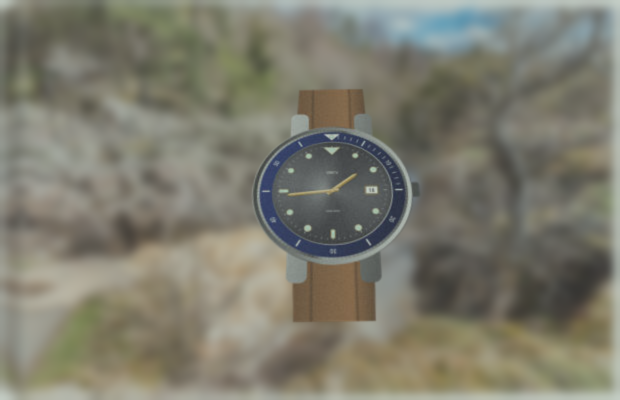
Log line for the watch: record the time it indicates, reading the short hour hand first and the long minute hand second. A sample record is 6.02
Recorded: 1.44
